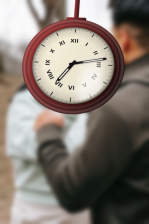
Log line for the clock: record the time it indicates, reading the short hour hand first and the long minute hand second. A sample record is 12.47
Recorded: 7.13
